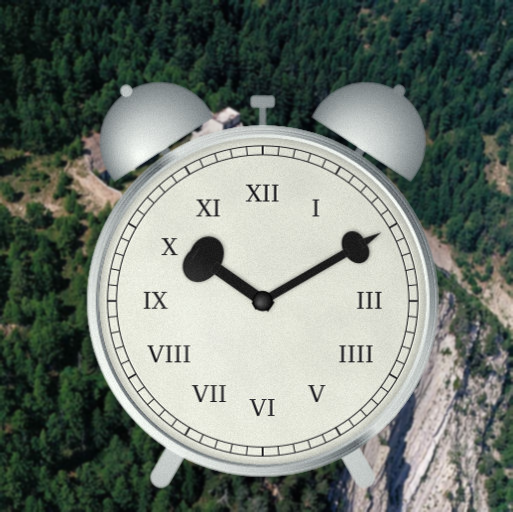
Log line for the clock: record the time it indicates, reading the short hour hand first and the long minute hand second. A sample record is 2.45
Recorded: 10.10
